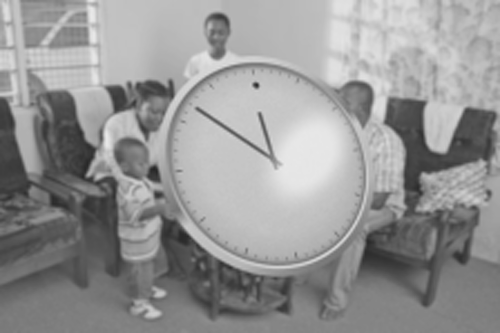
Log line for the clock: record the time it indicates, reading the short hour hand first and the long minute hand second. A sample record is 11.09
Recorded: 11.52
